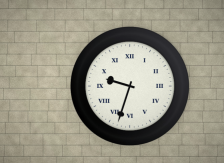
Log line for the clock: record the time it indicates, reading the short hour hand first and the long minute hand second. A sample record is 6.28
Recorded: 9.33
